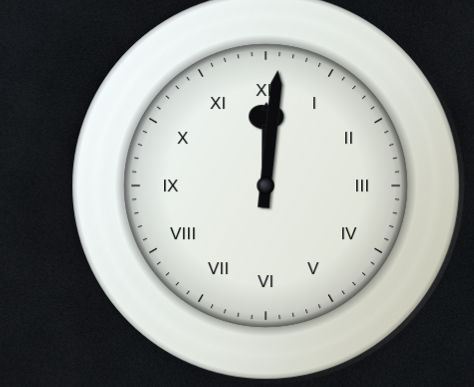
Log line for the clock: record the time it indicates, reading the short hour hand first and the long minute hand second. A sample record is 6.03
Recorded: 12.01
